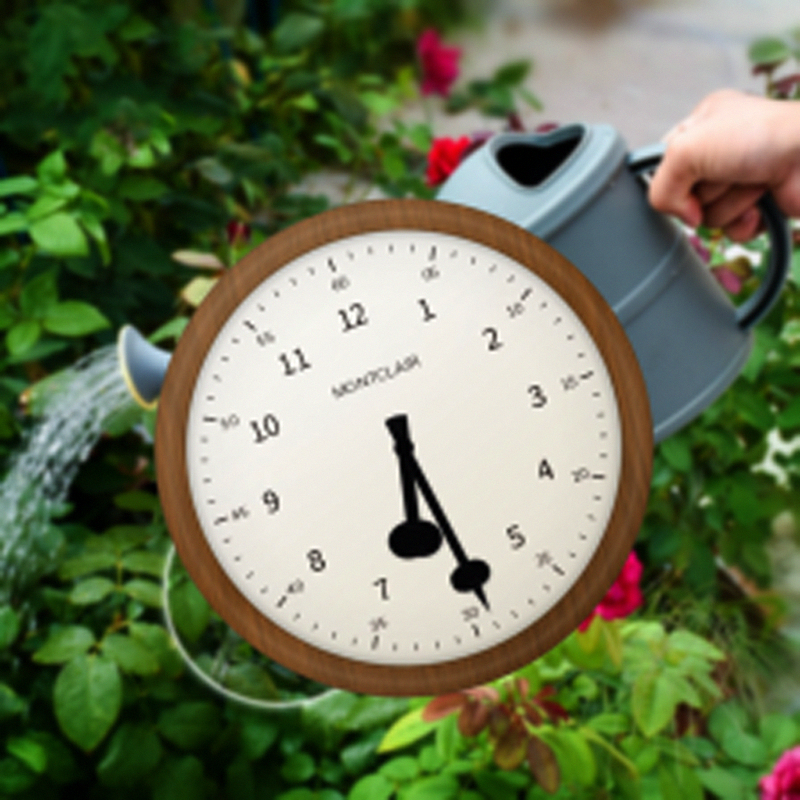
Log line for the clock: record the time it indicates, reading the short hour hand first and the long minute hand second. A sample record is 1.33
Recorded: 6.29
